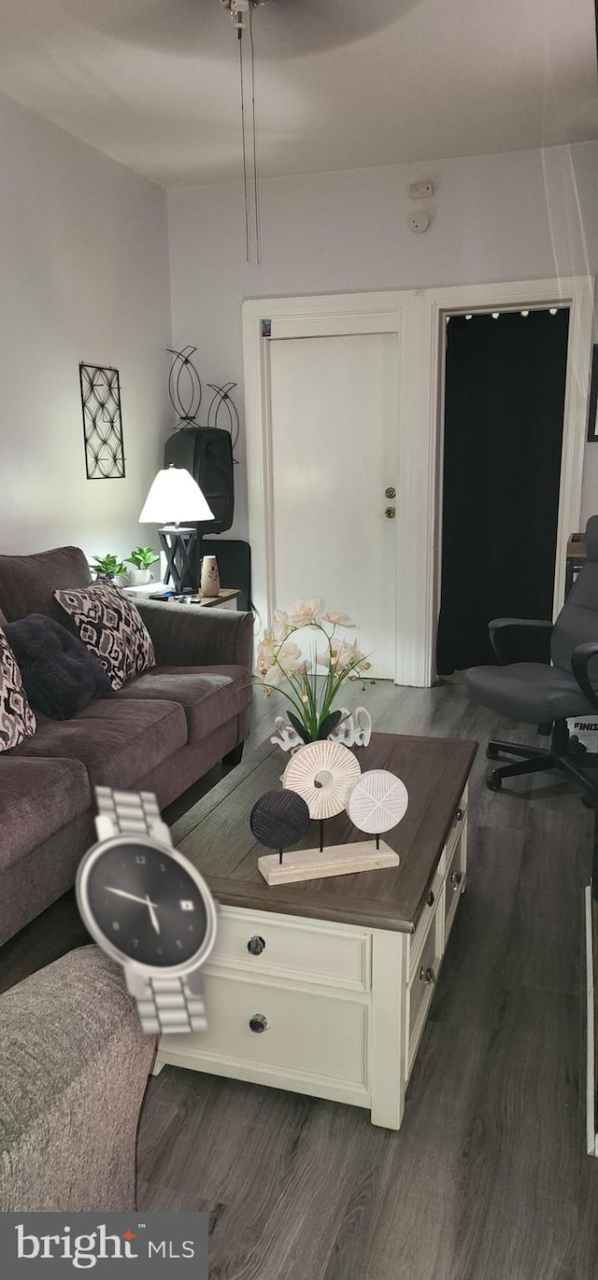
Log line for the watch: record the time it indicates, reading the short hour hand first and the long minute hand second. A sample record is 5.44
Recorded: 5.48
